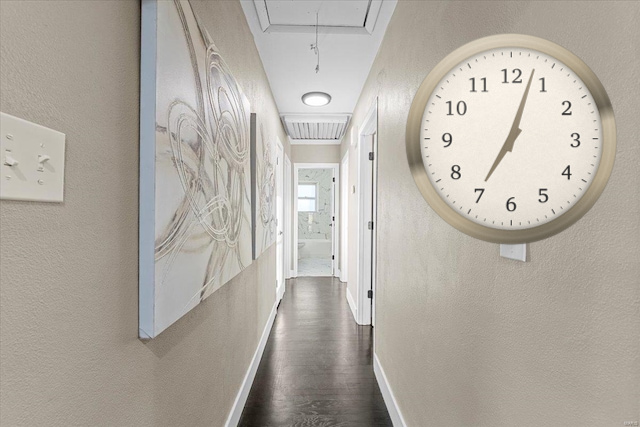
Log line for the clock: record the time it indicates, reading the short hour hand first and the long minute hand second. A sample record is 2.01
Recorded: 7.03
